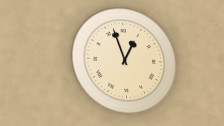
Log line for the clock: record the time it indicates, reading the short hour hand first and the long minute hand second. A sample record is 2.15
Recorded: 12.57
